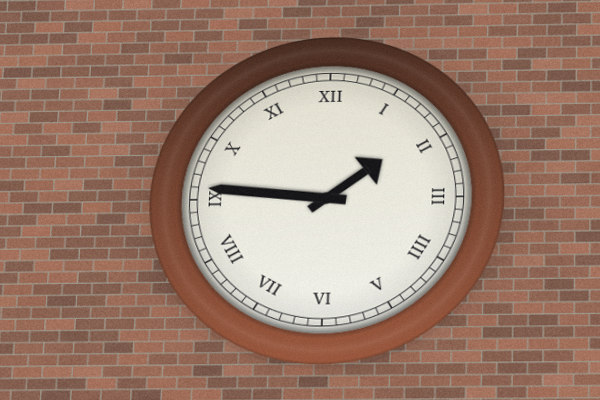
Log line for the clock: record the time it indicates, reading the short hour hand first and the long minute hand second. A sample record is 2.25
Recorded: 1.46
